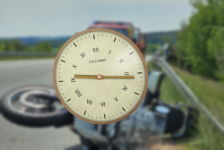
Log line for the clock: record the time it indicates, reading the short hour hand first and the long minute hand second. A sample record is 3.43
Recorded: 9.16
